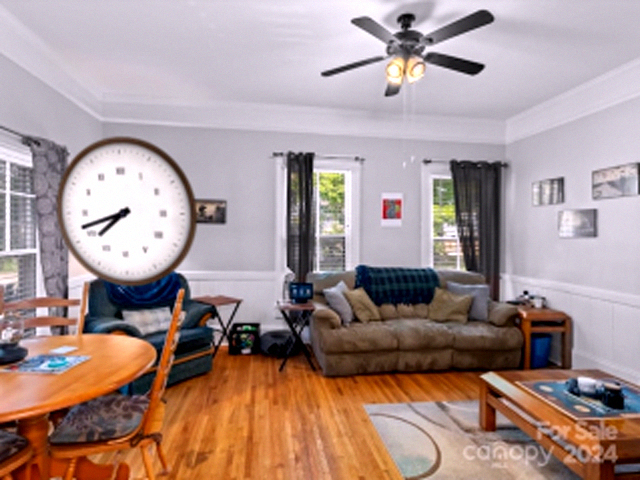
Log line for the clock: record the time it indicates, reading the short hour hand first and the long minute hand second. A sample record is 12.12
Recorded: 7.42
